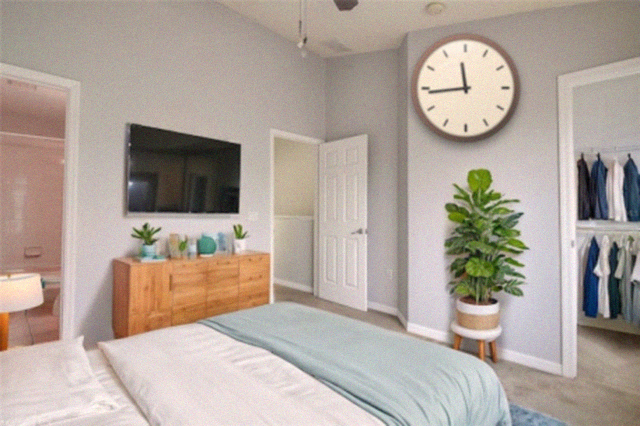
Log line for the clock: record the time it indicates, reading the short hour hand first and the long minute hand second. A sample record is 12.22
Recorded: 11.44
